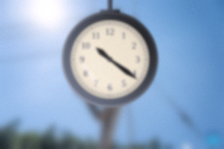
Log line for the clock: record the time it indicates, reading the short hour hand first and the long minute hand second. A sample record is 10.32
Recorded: 10.21
